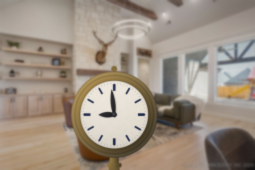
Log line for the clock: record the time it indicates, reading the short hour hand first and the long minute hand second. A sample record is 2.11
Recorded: 8.59
